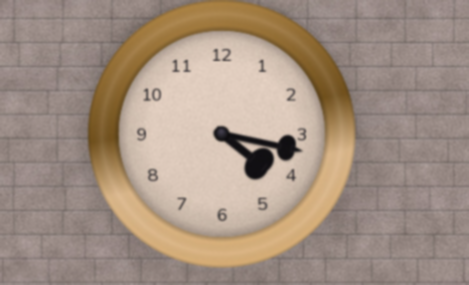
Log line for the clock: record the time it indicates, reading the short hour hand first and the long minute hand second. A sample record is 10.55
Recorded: 4.17
